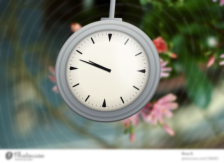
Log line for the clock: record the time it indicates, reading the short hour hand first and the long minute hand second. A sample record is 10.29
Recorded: 9.48
